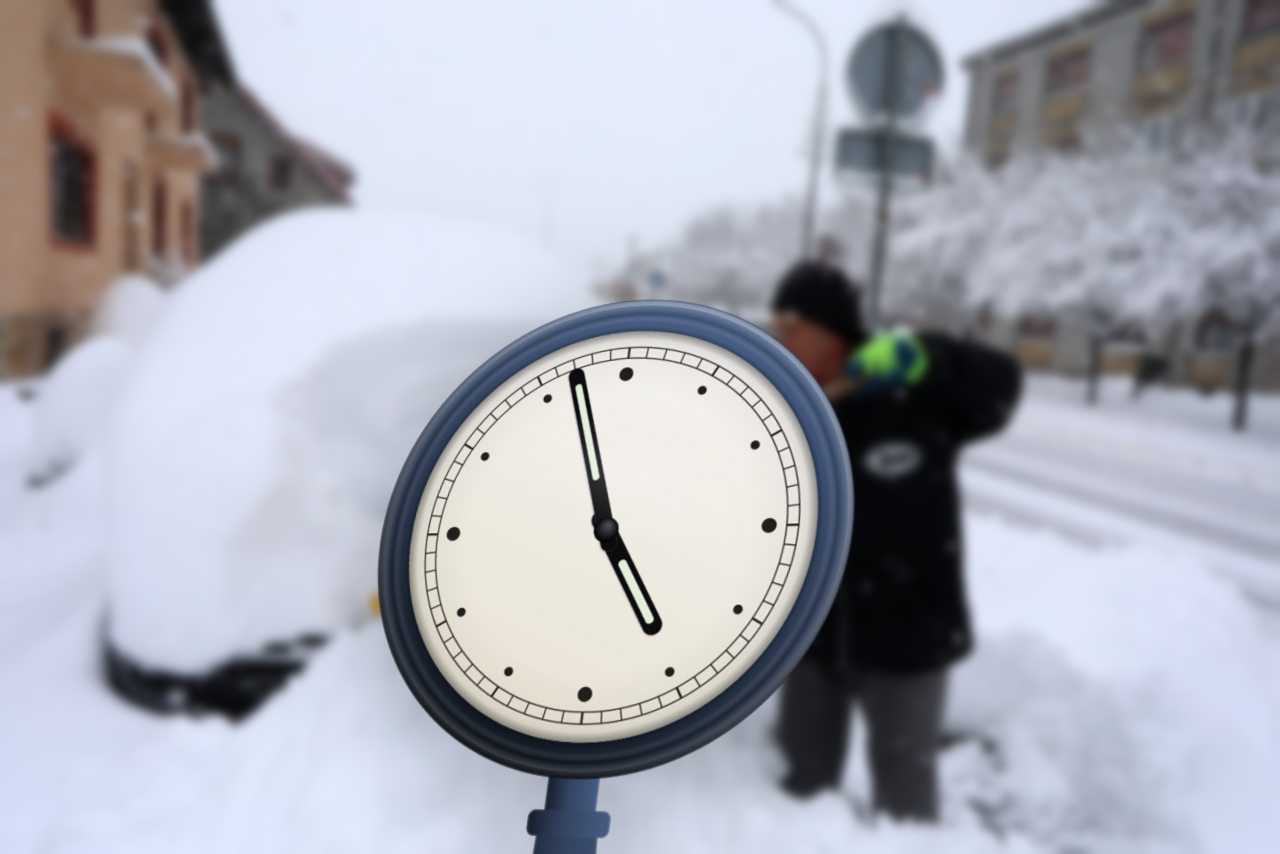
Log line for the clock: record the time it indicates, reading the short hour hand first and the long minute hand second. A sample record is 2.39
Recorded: 4.57
